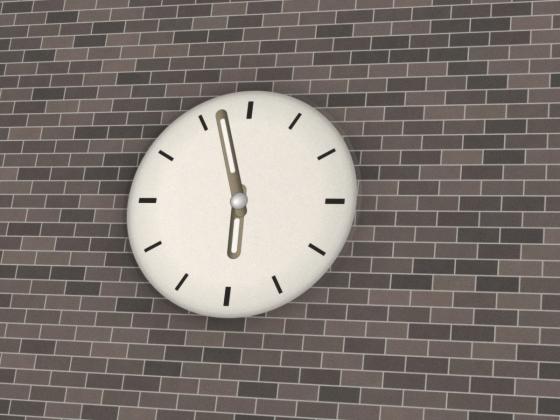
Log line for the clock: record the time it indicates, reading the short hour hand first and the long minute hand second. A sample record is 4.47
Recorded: 5.57
